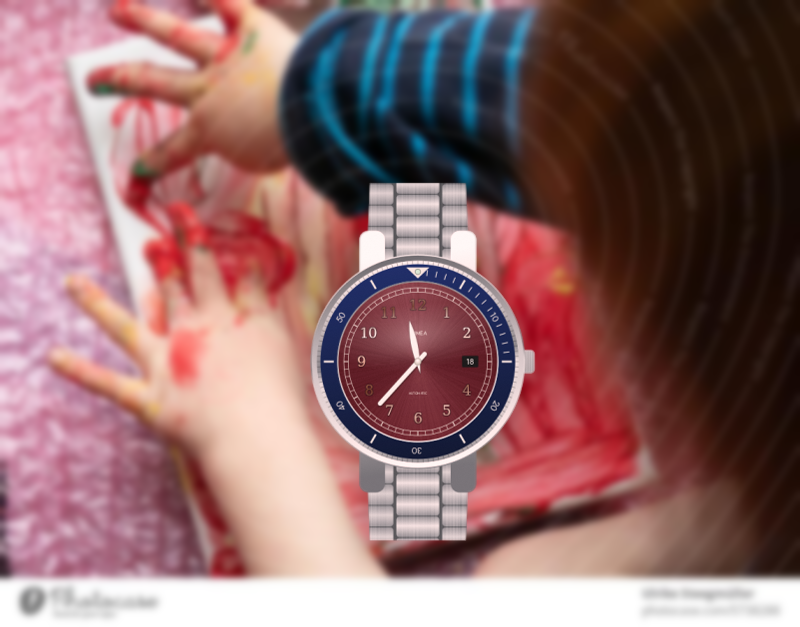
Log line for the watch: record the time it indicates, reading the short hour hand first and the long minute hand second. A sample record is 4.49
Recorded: 11.37
